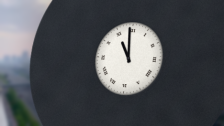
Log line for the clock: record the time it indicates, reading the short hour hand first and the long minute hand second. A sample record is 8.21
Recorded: 10.59
